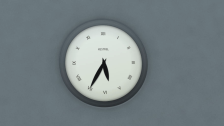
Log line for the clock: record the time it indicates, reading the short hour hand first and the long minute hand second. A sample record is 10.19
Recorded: 5.35
